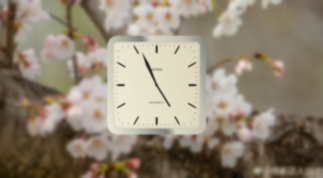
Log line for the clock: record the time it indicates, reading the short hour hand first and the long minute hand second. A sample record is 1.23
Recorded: 4.56
